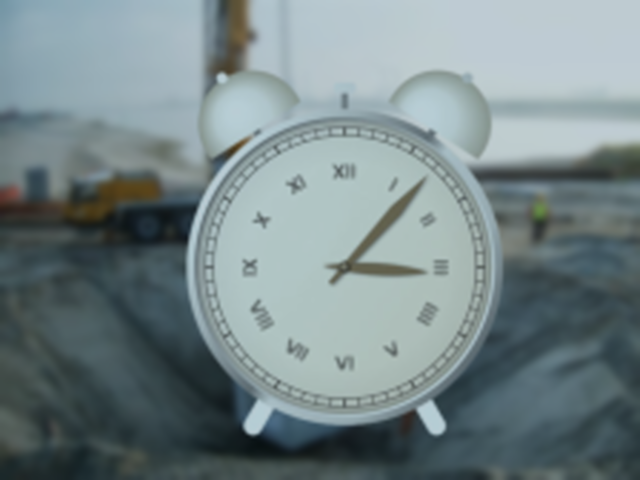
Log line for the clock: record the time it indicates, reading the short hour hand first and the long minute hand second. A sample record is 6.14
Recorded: 3.07
